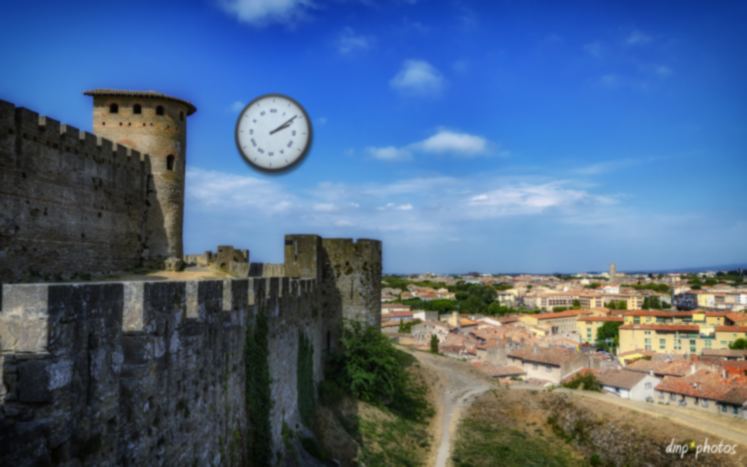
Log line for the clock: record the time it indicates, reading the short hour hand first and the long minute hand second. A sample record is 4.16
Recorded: 2.09
